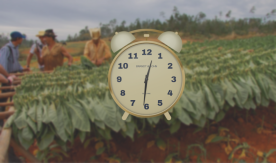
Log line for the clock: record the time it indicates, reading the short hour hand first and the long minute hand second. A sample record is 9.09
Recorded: 12.31
